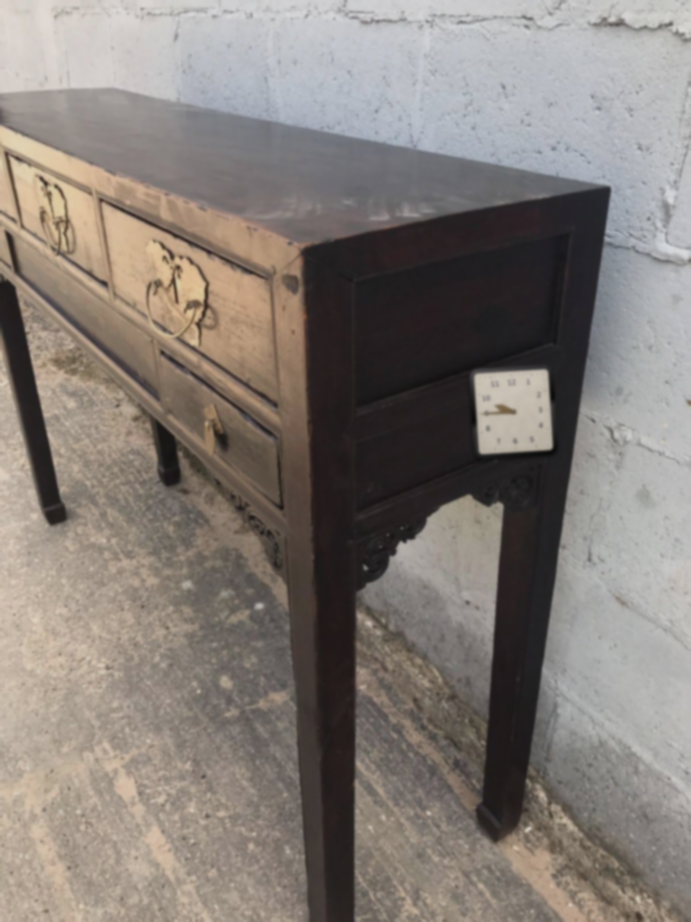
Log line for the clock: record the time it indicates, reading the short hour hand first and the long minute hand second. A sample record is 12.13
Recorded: 9.45
